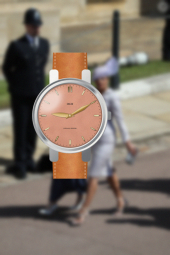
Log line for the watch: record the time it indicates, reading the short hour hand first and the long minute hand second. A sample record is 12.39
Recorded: 9.10
